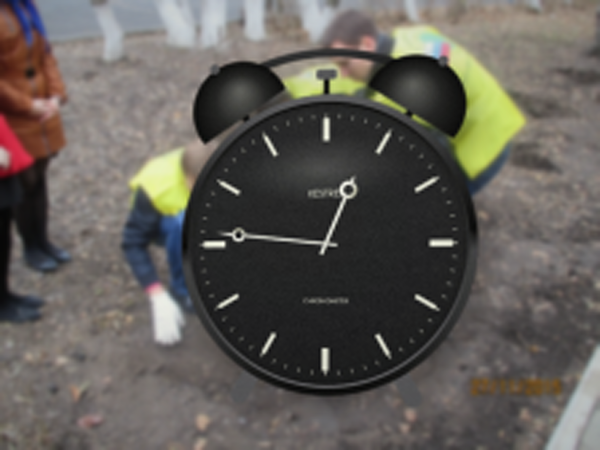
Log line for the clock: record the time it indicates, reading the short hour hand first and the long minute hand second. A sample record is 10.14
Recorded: 12.46
